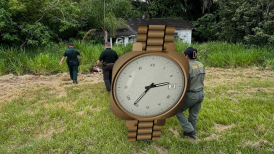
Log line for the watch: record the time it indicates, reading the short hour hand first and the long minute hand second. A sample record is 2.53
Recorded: 2.36
